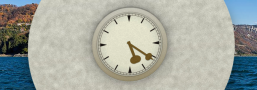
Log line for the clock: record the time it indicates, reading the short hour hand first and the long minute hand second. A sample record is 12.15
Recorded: 5.21
